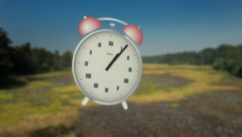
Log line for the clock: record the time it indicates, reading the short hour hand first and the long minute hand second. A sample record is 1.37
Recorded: 1.06
